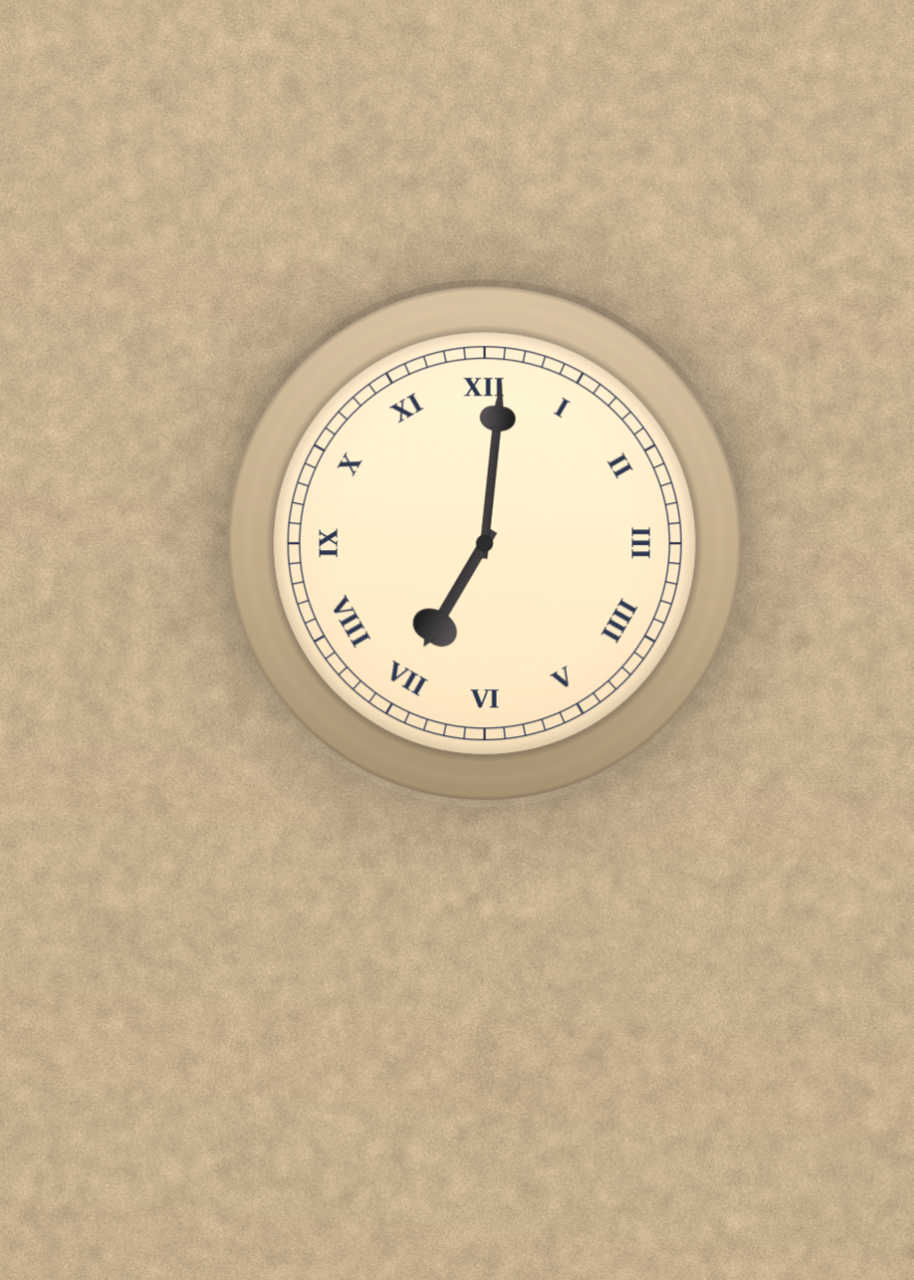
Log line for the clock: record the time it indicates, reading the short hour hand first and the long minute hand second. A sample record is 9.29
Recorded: 7.01
